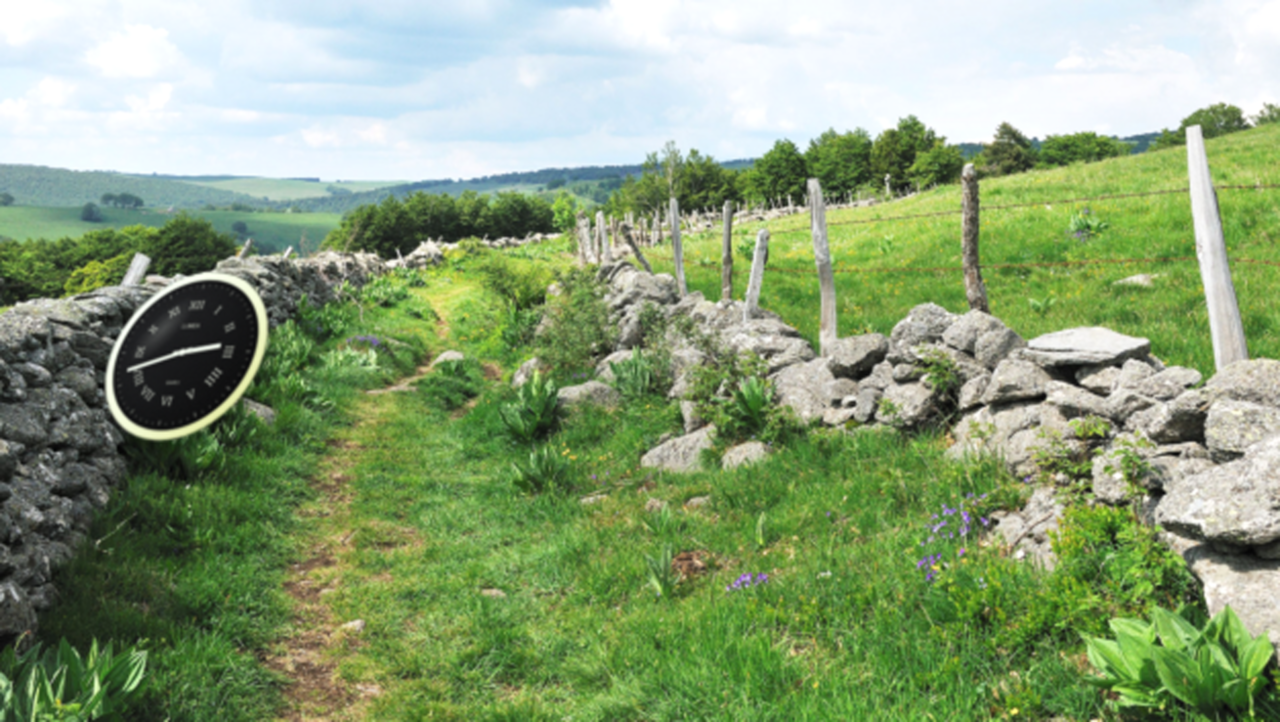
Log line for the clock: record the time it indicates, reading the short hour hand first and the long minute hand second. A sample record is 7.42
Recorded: 2.42
